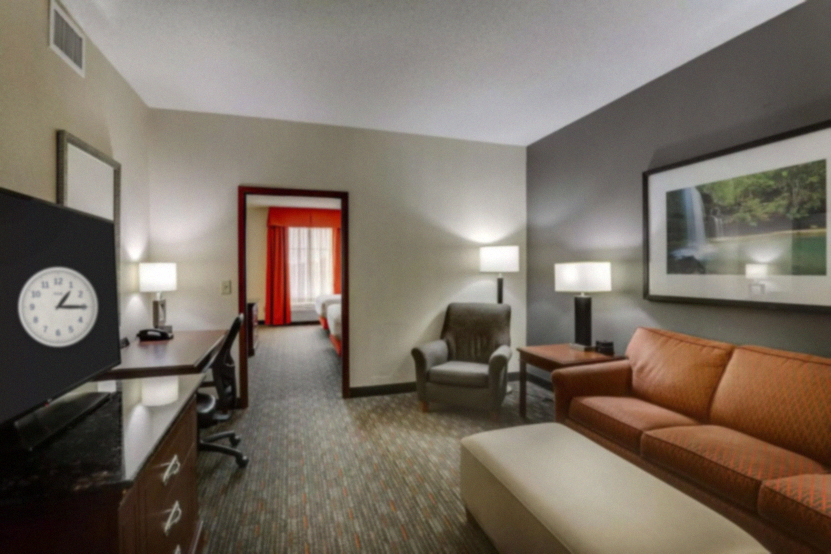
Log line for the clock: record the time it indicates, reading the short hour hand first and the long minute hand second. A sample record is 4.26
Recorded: 1.15
